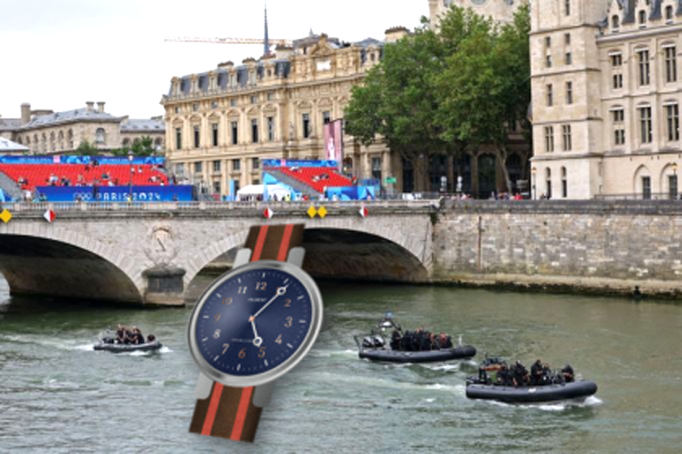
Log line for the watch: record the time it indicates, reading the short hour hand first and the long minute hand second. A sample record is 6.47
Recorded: 5.06
